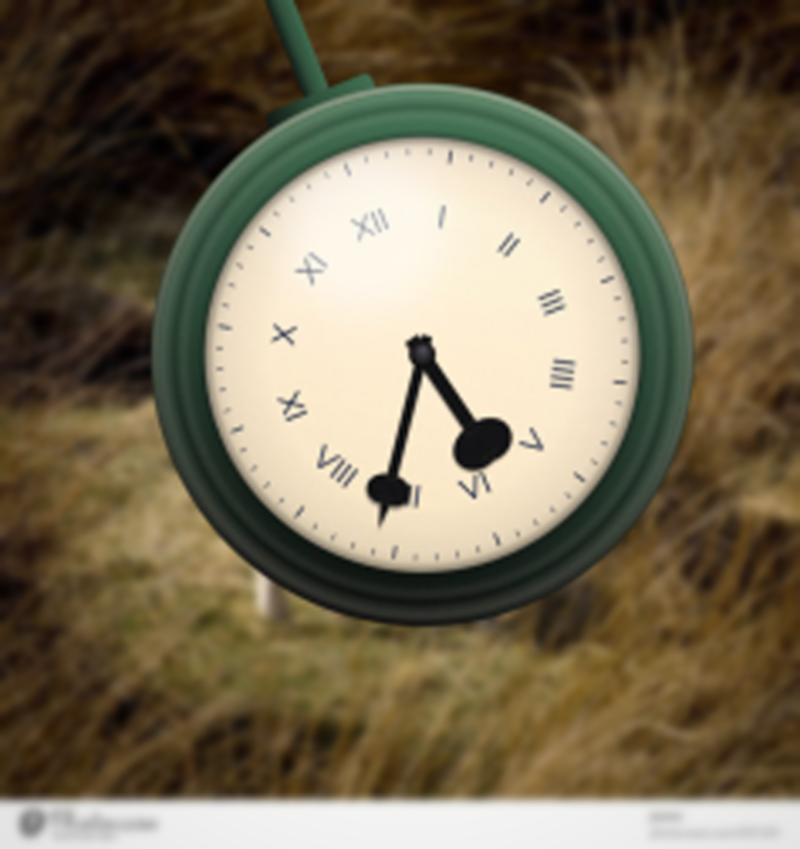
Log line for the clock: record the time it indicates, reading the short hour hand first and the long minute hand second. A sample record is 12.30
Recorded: 5.36
